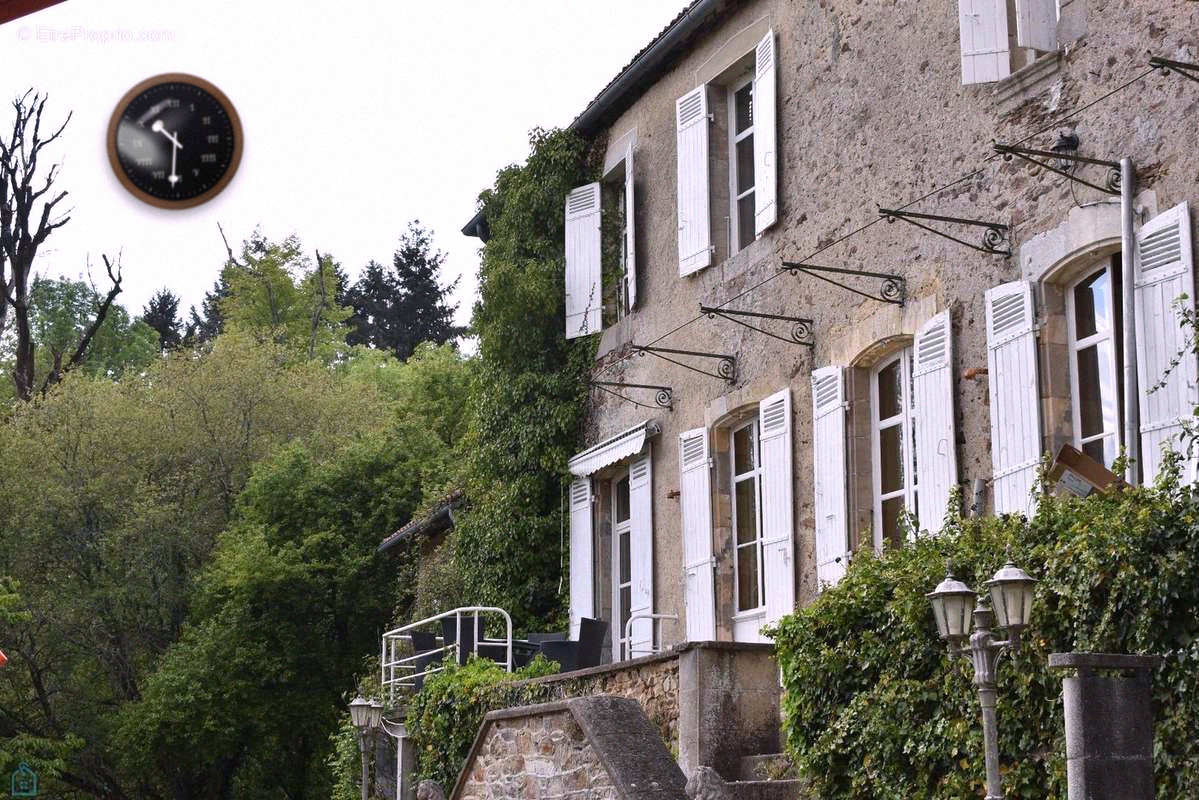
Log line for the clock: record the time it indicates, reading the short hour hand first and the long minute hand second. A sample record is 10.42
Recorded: 10.31
